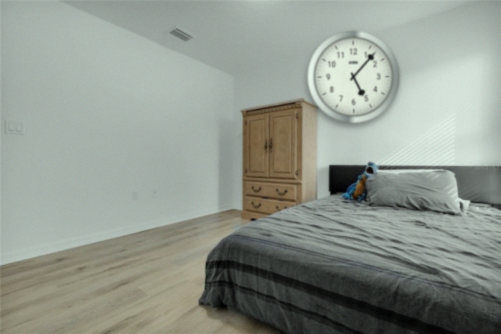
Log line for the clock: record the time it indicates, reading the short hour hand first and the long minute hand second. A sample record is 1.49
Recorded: 5.07
